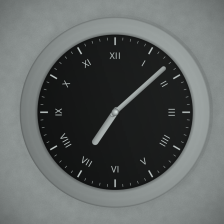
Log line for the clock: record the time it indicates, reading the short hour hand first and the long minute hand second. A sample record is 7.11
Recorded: 7.08
